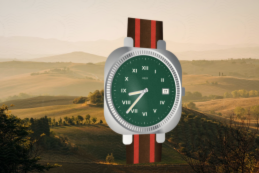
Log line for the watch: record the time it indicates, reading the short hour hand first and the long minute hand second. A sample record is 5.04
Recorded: 8.37
